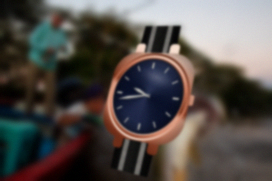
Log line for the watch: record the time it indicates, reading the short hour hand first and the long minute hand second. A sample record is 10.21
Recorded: 9.43
